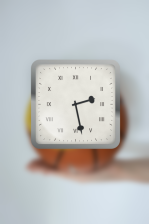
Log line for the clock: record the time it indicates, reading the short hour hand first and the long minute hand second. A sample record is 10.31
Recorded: 2.28
